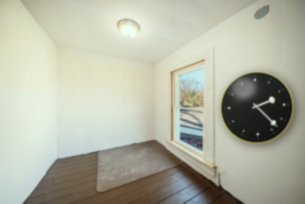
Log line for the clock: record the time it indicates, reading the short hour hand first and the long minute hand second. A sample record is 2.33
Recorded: 2.23
